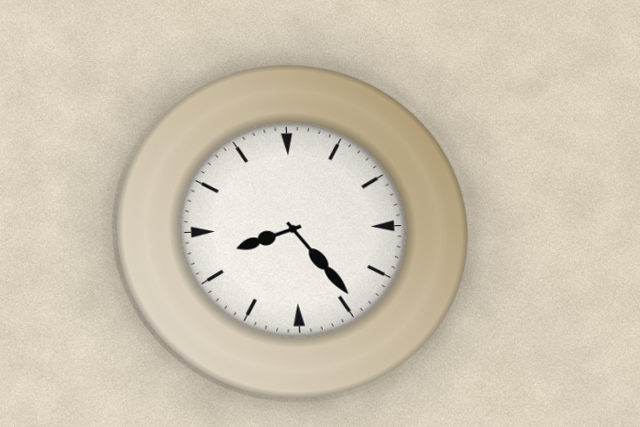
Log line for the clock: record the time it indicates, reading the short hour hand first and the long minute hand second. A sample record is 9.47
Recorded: 8.24
